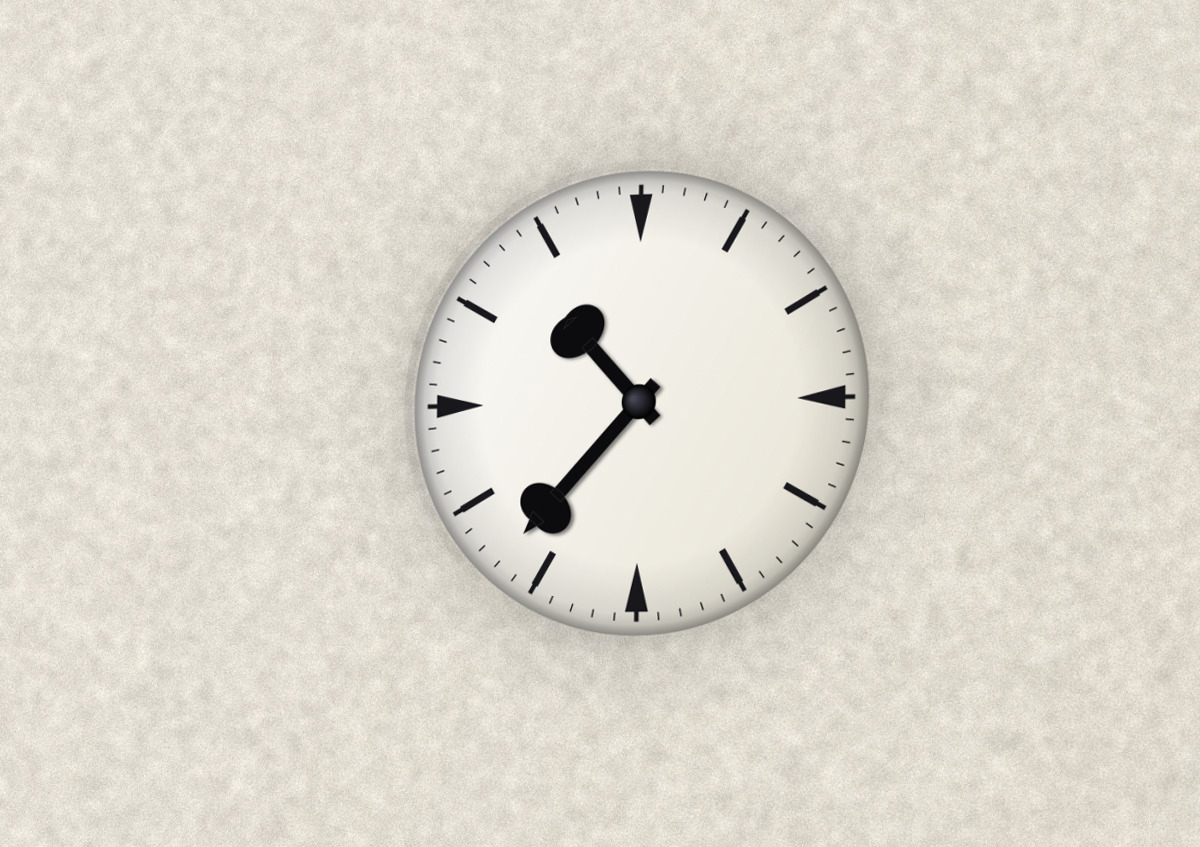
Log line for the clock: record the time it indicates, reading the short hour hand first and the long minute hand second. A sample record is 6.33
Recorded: 10.37
